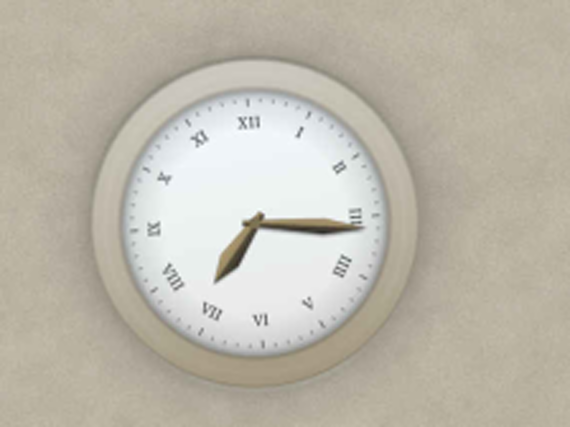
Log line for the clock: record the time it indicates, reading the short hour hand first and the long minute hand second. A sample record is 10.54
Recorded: 7.16
